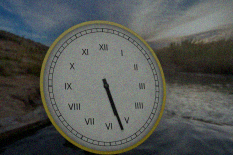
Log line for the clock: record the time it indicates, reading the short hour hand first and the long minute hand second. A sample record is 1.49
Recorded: 5.27
